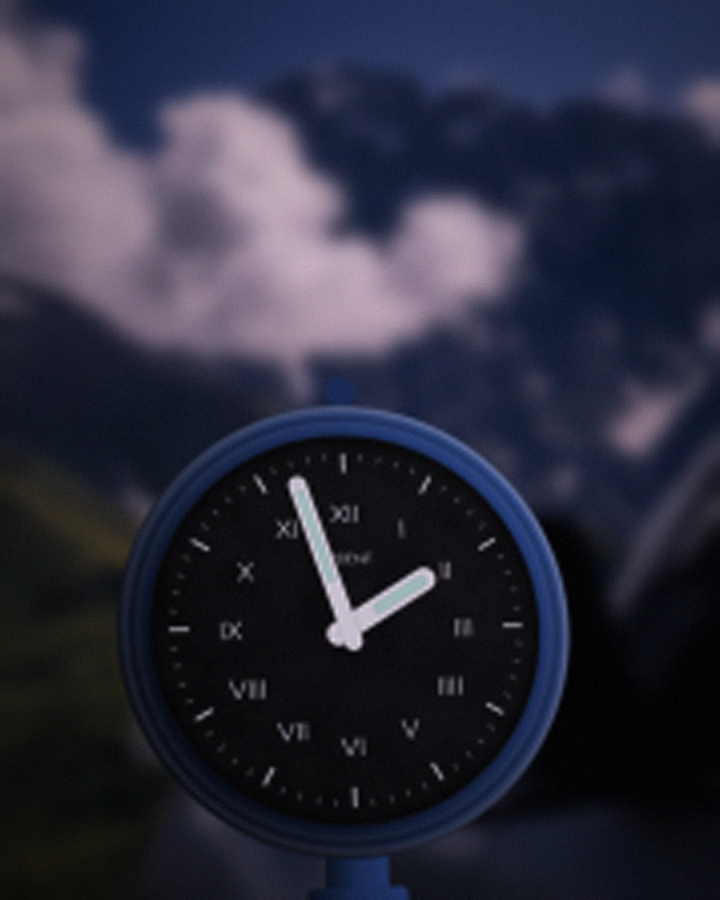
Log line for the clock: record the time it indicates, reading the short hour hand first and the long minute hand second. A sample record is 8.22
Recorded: 1.57
